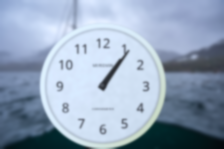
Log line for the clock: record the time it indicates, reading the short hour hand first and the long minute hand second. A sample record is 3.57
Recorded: 1.06
